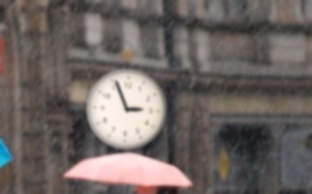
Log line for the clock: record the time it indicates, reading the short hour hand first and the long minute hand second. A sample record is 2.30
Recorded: 2.56
